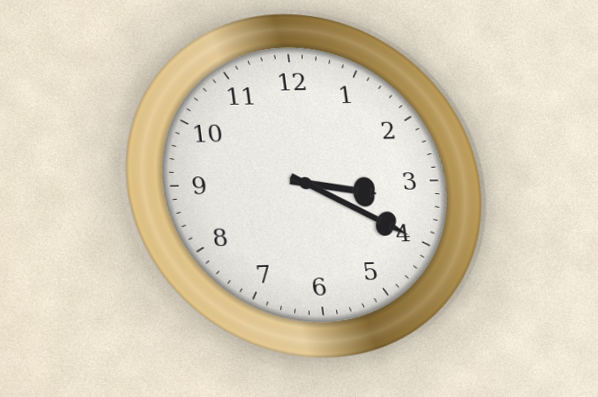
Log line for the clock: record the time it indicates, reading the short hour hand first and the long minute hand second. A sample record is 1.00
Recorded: 3.20
